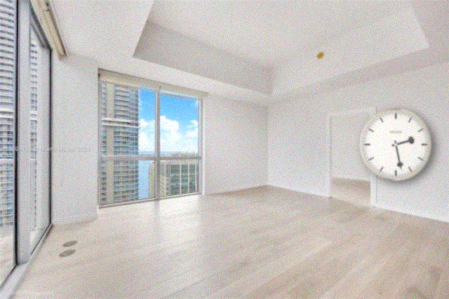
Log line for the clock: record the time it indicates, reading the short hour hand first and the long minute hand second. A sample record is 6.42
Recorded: 2.28
